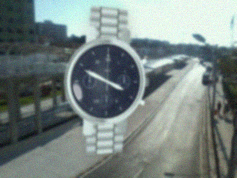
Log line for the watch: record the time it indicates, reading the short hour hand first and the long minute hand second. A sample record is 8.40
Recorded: 3.49
